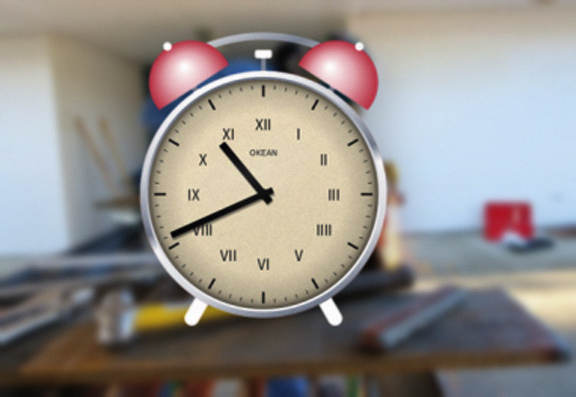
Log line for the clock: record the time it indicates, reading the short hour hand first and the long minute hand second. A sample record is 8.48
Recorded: 10.41
